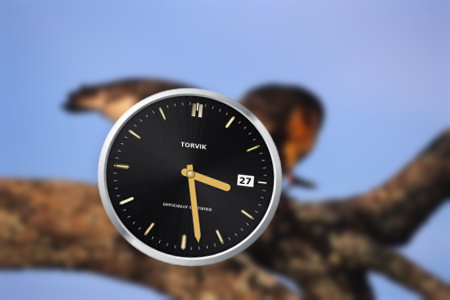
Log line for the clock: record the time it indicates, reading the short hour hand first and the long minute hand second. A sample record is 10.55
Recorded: 3.28
